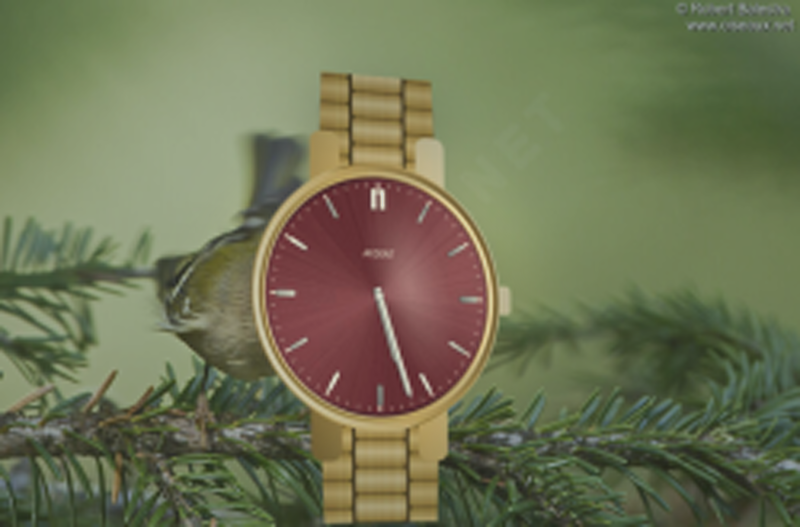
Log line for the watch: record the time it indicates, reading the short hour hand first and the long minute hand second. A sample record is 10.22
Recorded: 5.27
